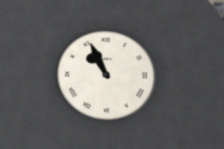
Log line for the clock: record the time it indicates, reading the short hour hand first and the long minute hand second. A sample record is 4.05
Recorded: 10.56
